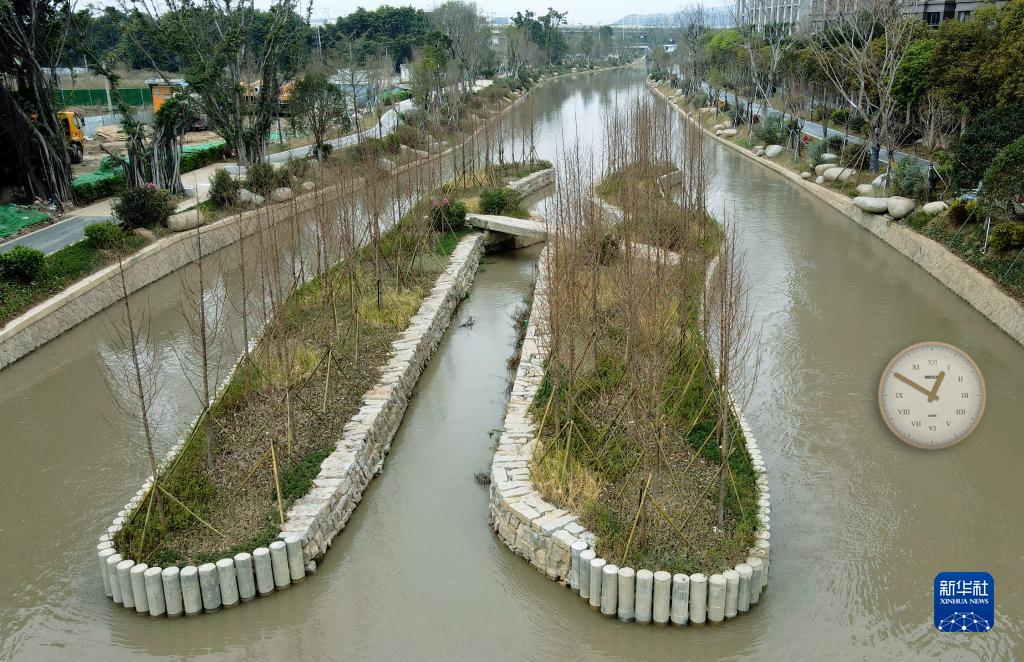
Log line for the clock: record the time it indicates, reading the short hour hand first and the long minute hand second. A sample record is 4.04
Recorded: 12.50
